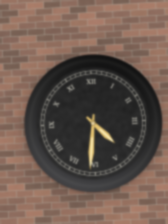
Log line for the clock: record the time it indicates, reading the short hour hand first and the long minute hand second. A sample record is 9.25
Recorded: 4.31
